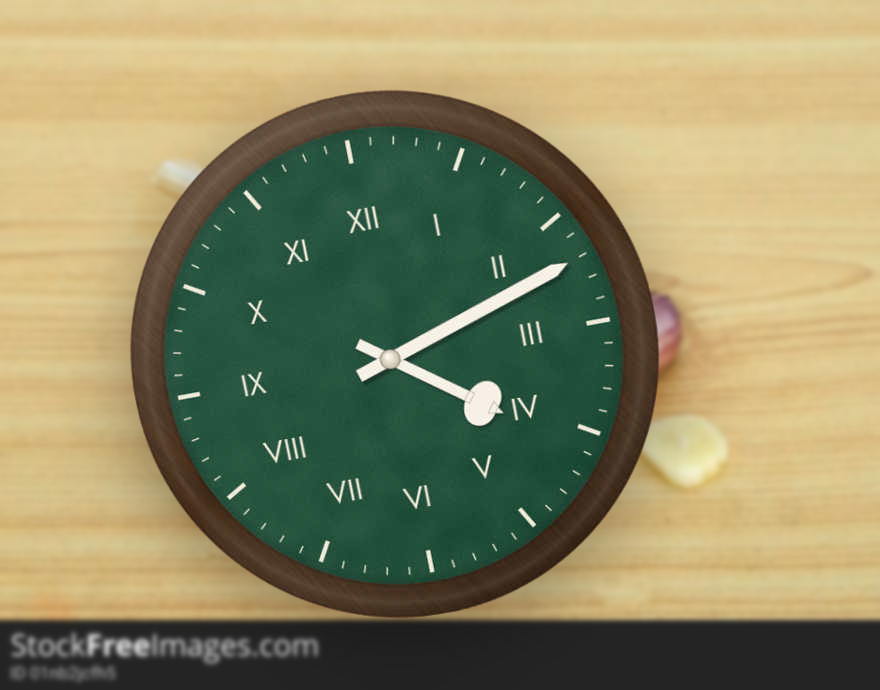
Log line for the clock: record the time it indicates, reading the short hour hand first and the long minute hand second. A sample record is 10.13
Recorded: 4.12
